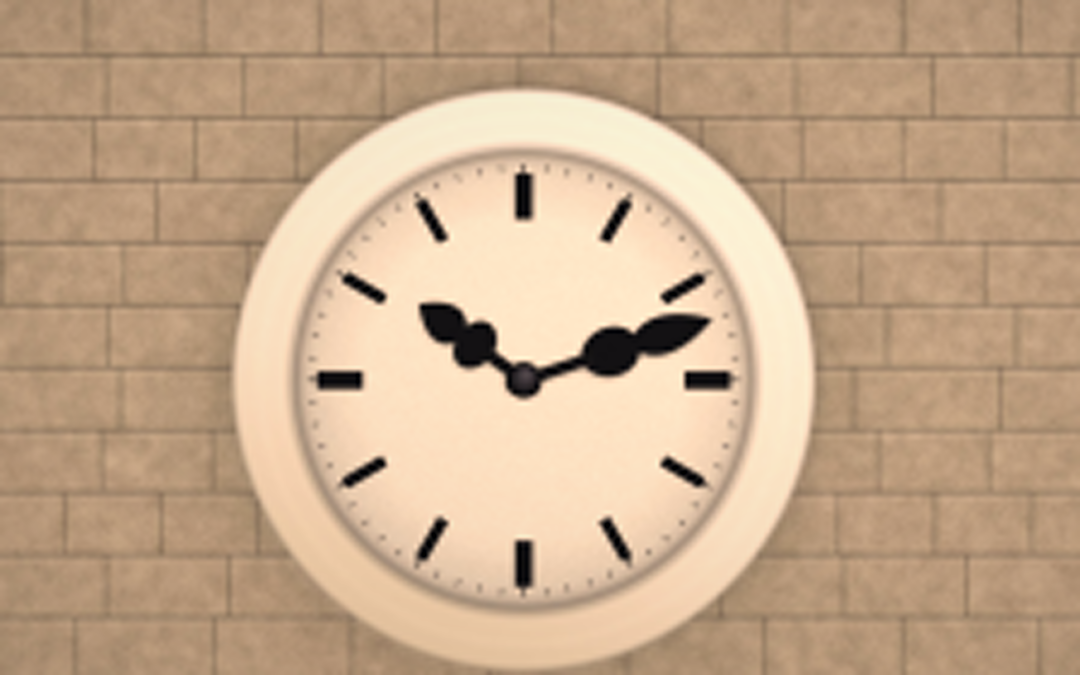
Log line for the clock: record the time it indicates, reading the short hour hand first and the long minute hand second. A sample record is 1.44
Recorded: 10.12
